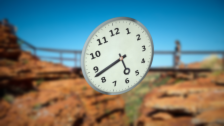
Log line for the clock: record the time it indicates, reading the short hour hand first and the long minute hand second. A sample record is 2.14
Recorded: 5.43
